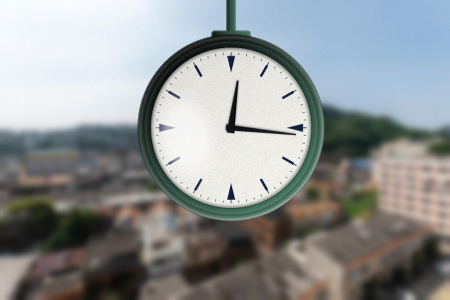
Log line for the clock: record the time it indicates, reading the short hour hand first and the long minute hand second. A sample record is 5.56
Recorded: 12.16
